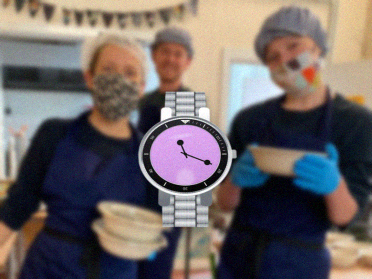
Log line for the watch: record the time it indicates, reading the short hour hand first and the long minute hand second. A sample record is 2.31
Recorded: 11.19
